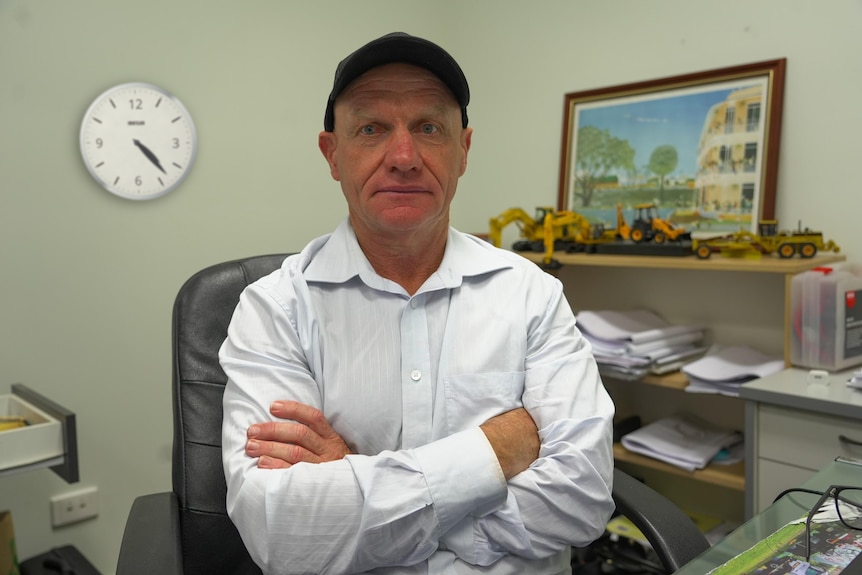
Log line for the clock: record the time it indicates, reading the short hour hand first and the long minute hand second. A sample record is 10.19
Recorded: 4.23
